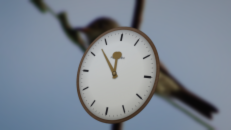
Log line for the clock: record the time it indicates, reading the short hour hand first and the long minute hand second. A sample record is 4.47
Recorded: 11.53
